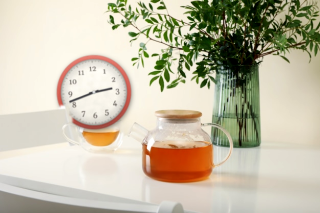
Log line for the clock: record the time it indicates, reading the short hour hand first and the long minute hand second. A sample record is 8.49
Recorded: 2.42
